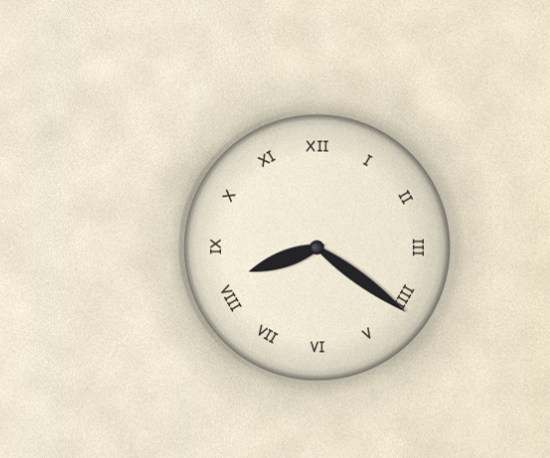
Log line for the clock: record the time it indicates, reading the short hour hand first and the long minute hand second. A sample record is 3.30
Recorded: 8.21
